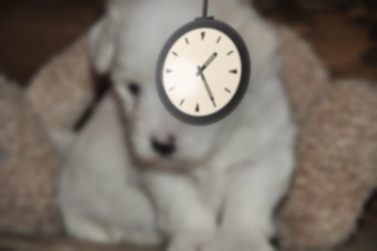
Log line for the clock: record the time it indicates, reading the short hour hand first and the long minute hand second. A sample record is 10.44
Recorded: 1.25
